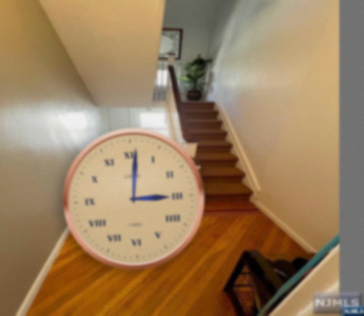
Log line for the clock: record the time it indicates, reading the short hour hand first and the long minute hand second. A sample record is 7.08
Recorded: 3.01
